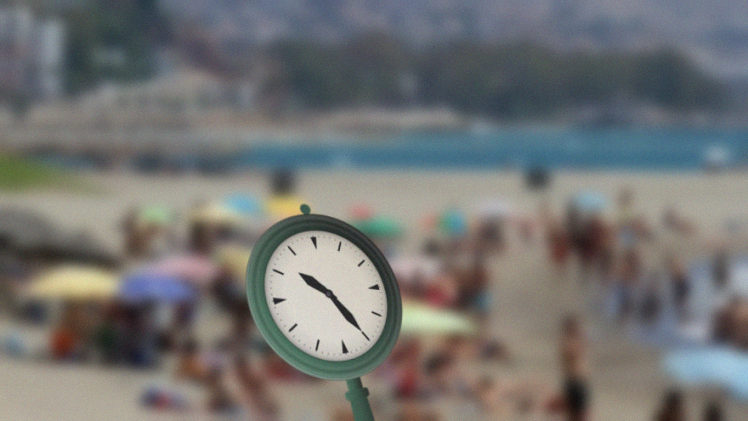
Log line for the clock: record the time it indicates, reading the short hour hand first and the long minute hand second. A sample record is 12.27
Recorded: 10.25
